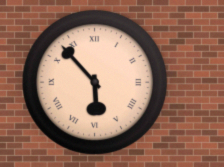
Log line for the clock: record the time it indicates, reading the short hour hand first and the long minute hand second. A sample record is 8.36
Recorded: 5.53
